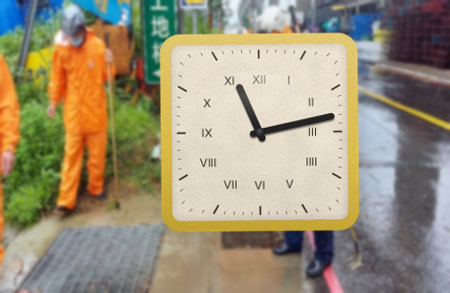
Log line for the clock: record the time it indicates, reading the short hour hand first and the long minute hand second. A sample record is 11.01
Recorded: 11.13
